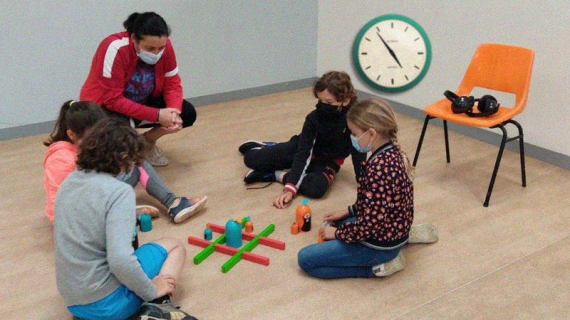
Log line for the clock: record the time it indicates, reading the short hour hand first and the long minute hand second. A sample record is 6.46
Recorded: 4.54
